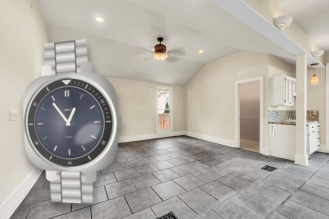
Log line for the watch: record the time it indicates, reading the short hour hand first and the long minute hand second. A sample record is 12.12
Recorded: 12.54
